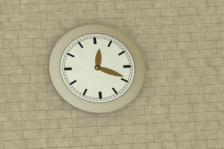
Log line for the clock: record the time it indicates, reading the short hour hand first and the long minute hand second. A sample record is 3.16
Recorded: 12.19
